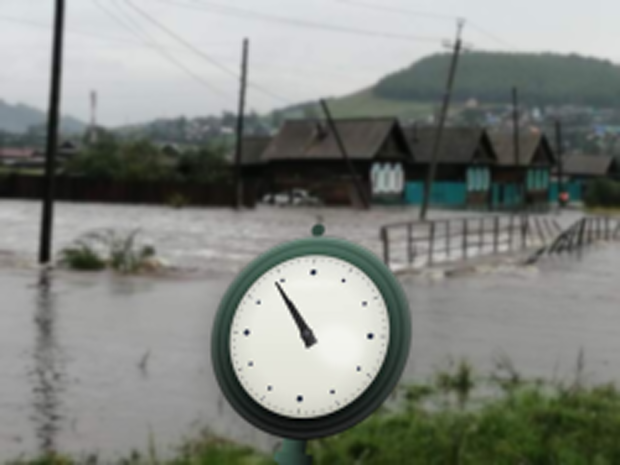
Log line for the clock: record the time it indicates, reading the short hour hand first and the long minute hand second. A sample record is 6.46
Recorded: 10.54
